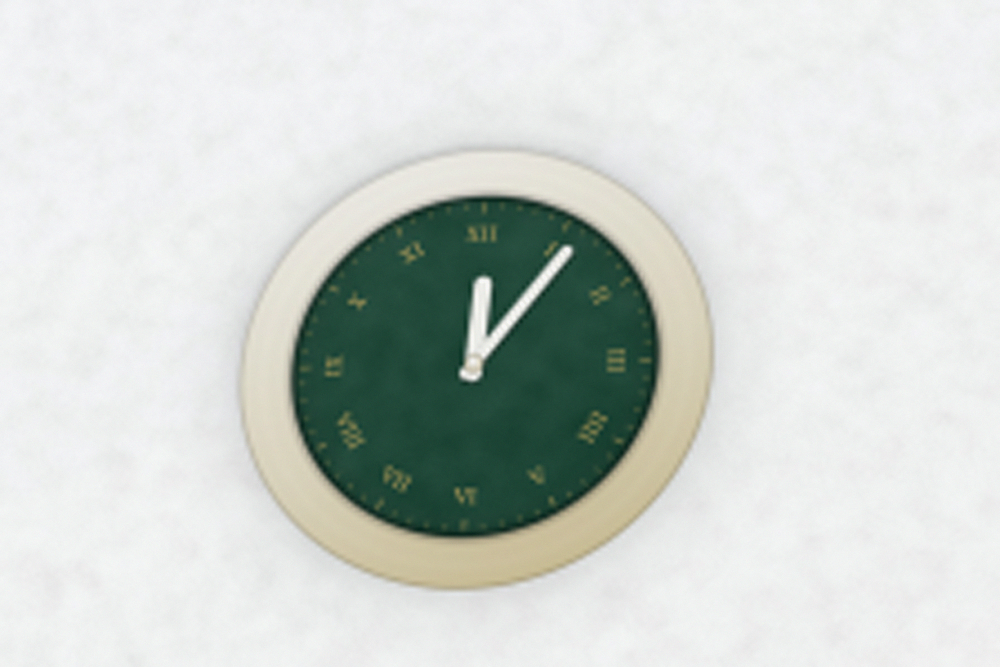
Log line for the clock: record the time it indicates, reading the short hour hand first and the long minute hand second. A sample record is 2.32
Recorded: 12.06
